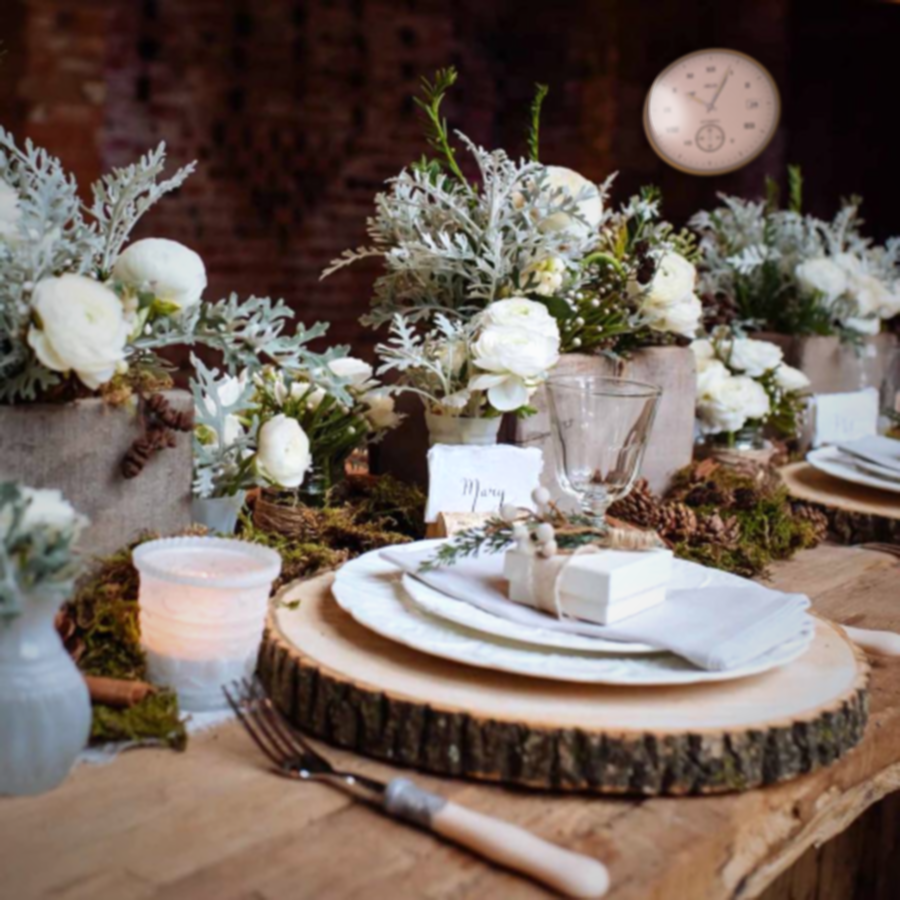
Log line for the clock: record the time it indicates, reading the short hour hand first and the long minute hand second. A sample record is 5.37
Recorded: 10.04
